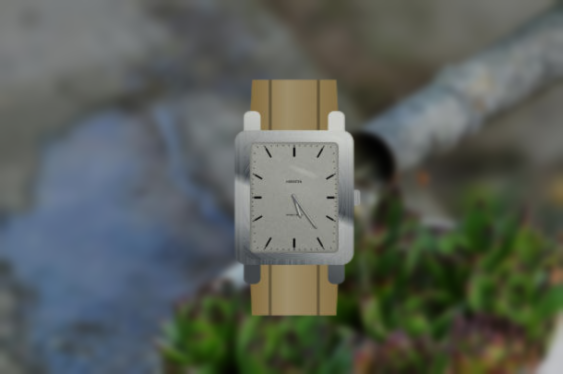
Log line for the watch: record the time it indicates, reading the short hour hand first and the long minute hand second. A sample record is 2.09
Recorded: 5.24
